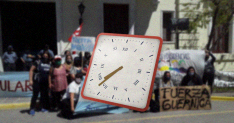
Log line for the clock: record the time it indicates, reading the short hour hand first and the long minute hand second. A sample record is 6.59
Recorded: 7.37
